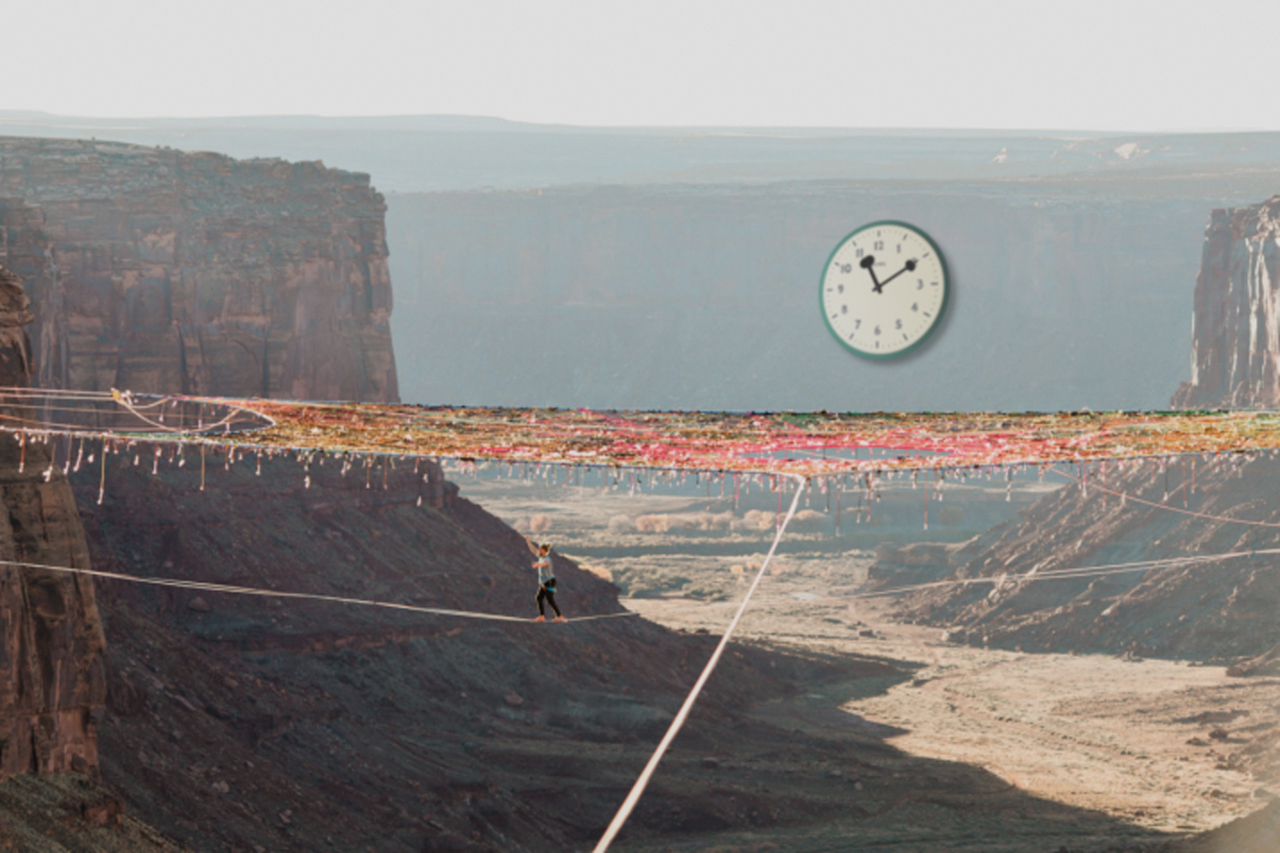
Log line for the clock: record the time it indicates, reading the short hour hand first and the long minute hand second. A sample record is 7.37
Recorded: 11.10
